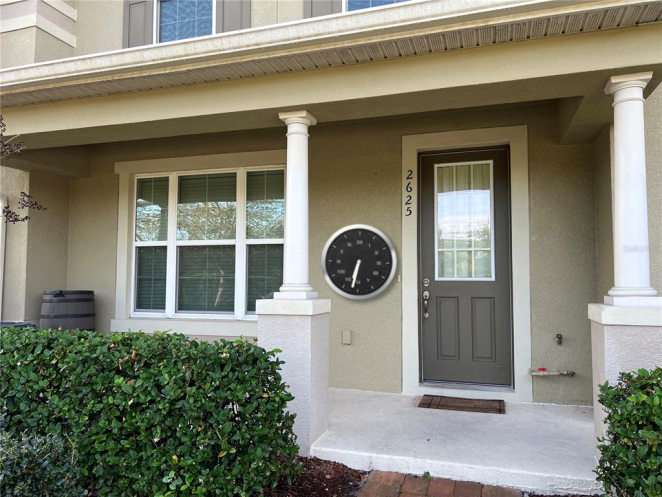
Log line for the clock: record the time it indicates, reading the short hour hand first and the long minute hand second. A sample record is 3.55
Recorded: 6.32
